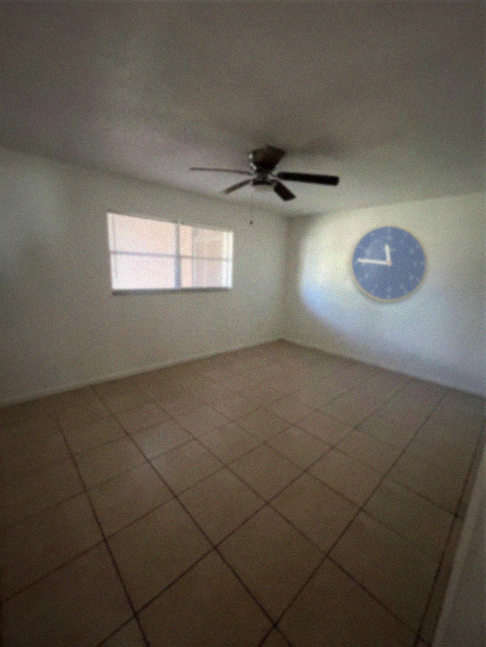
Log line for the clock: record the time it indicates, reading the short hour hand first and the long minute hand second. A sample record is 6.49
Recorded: 11.46
